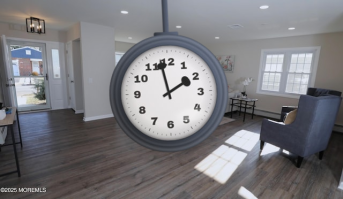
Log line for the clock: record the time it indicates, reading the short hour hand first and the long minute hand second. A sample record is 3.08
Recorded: 1.58
